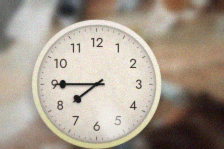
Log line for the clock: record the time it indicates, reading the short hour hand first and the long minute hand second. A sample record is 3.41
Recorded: 7.45
